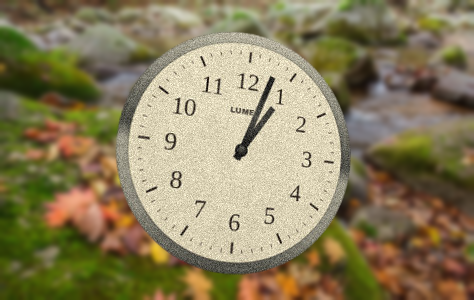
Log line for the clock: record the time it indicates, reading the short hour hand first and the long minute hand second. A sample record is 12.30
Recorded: 1.03
